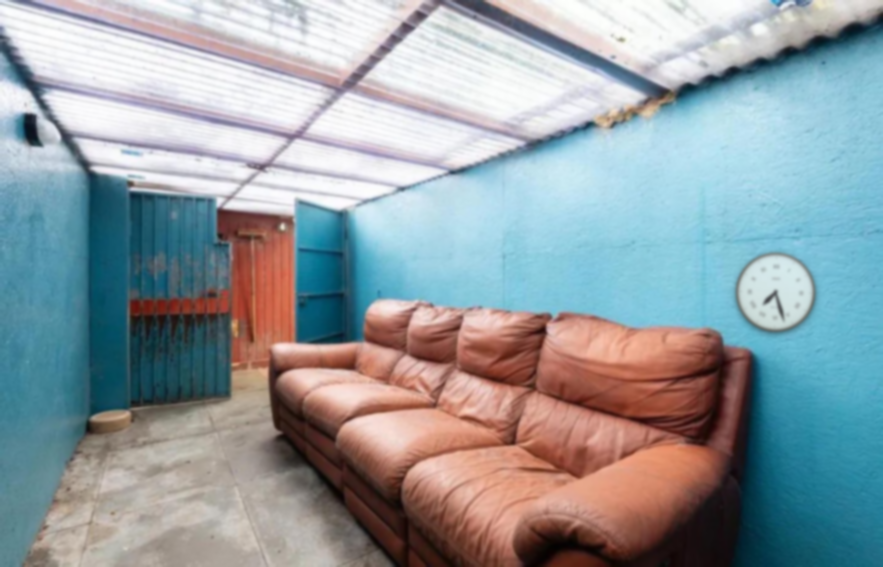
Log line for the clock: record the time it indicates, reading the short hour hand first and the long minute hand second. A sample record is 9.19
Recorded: 7.27
